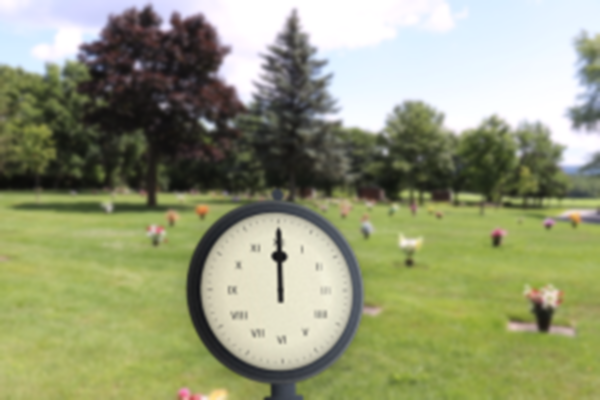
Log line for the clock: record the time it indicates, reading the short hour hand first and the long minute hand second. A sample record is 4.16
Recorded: 12.00
